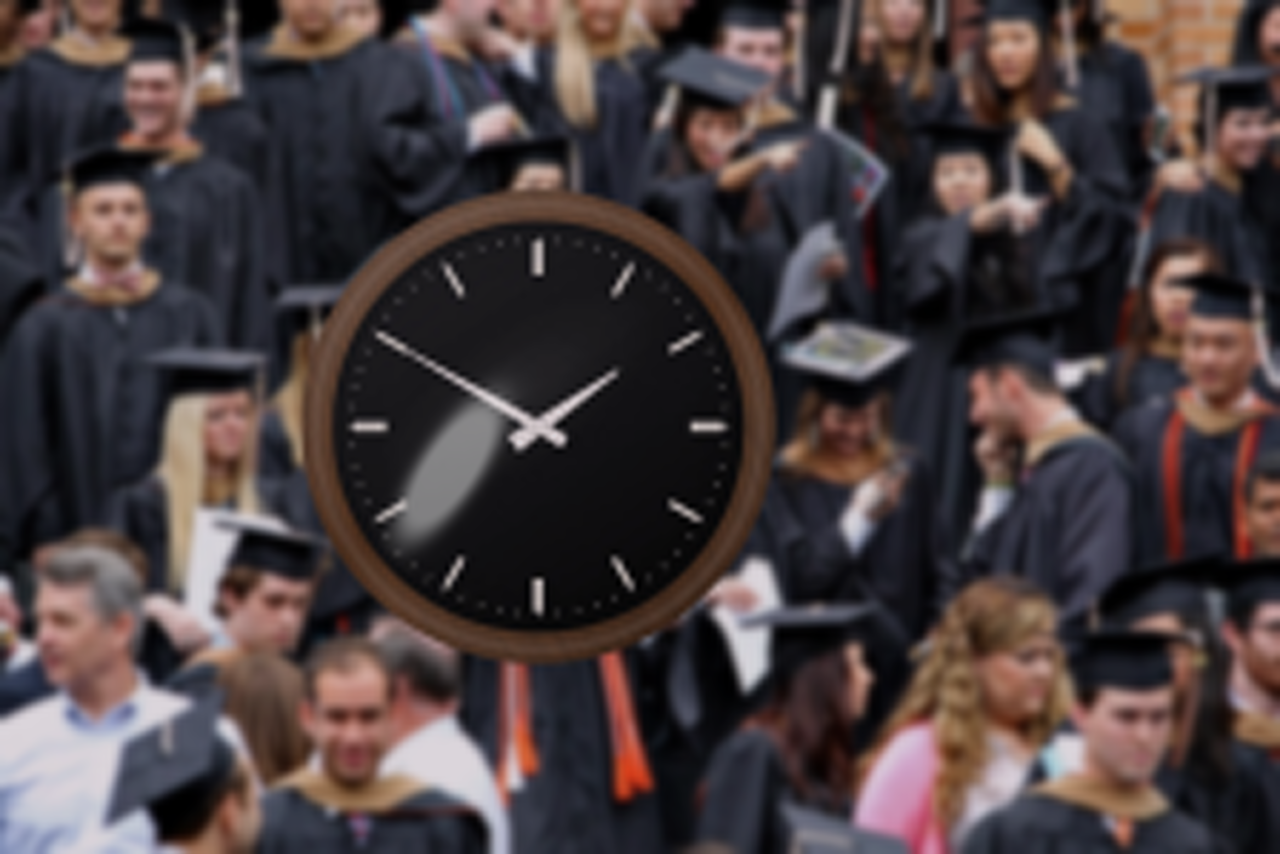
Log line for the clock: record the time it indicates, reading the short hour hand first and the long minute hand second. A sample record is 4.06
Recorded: 1.50
